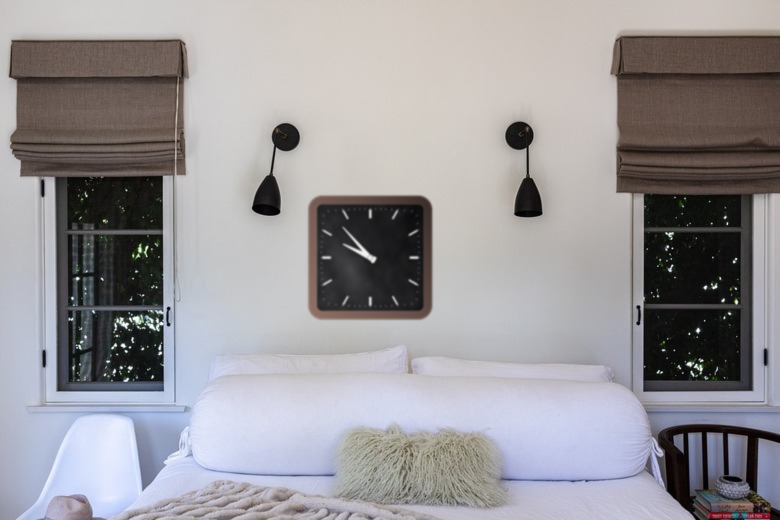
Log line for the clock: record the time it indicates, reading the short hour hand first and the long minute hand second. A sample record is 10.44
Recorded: 9.53
